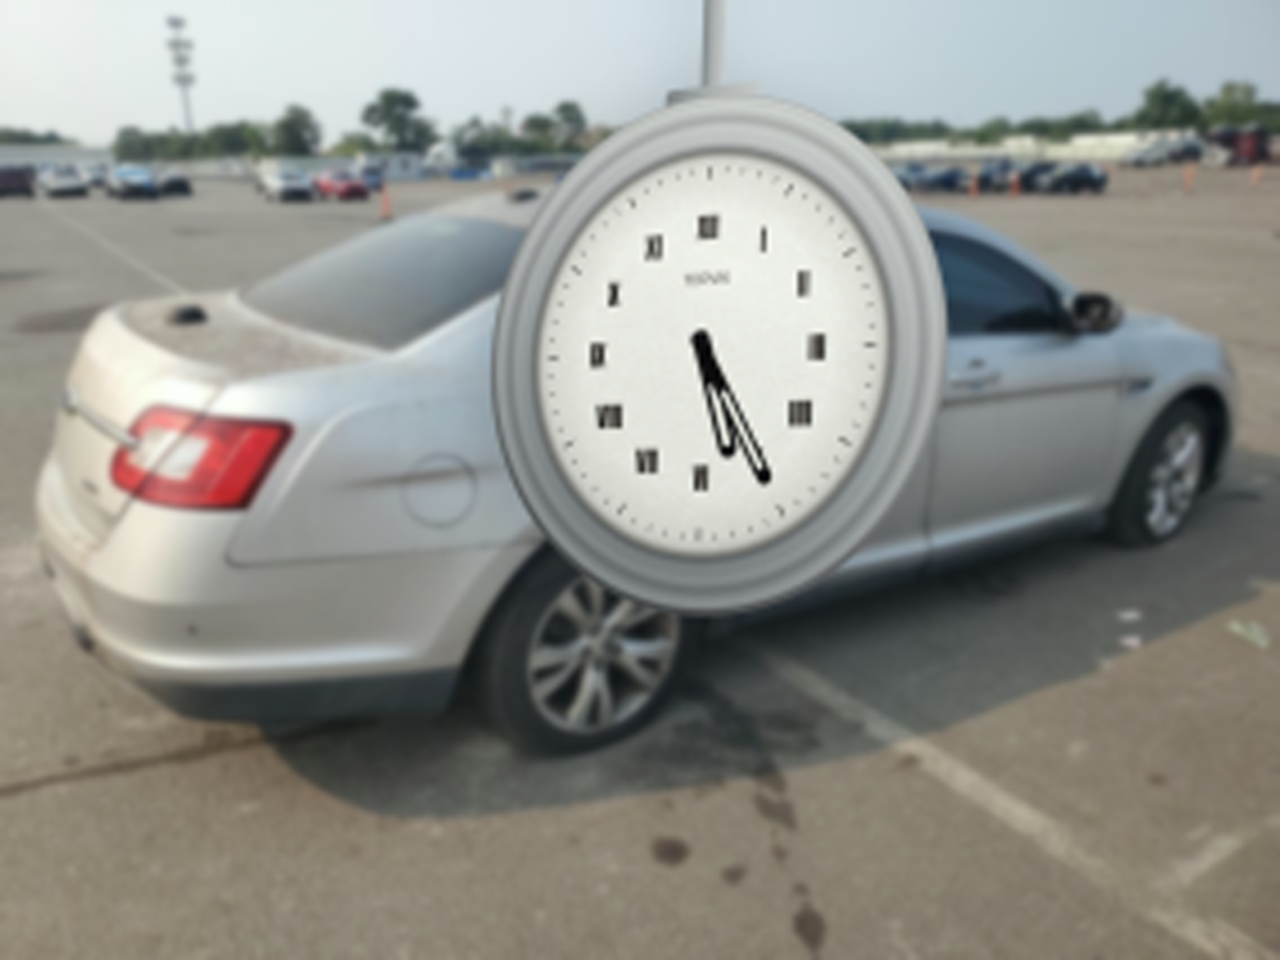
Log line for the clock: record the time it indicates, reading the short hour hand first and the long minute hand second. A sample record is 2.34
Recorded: 5.25
